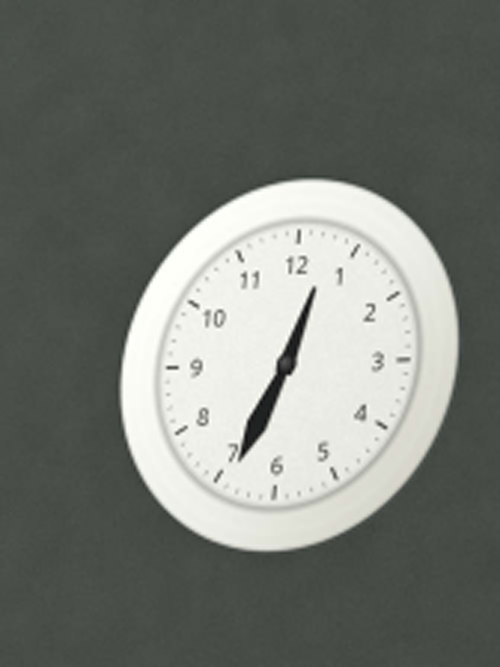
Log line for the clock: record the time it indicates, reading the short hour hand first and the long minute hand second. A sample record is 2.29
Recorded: 12.34
